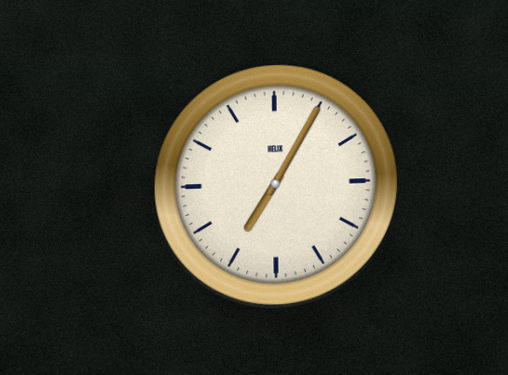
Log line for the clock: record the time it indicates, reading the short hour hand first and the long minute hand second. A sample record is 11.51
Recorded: 7.05
